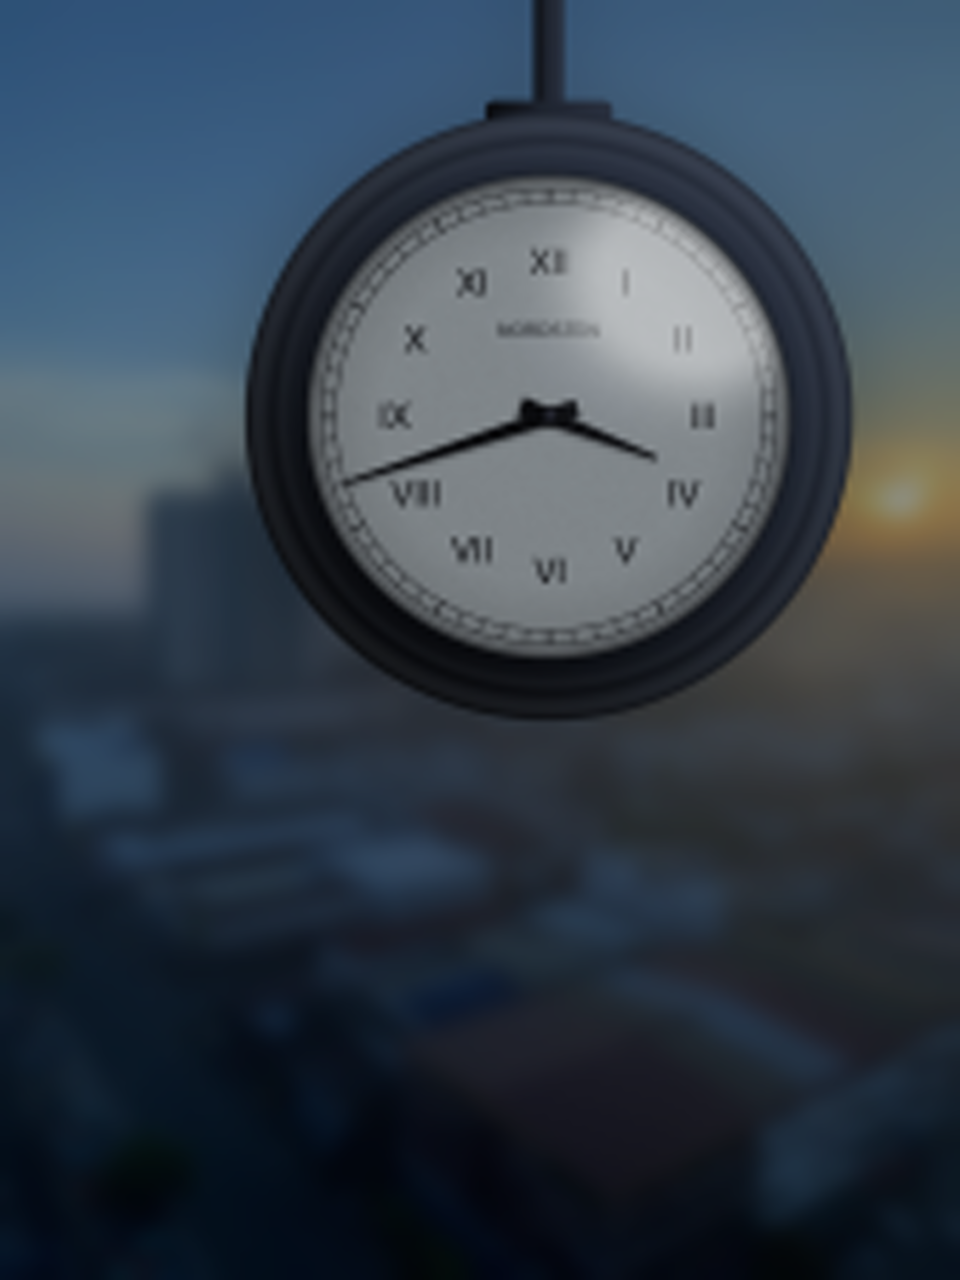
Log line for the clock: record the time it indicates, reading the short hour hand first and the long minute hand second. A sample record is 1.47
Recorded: 3.42
